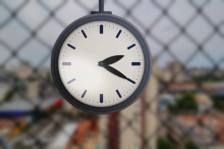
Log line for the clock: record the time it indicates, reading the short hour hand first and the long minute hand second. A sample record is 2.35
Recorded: 2.20
